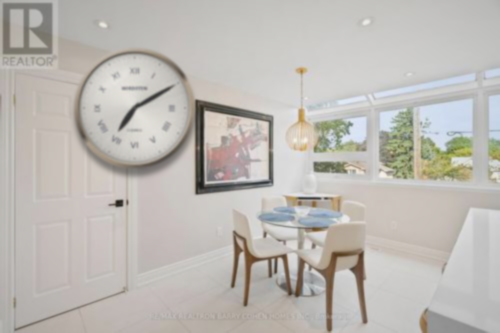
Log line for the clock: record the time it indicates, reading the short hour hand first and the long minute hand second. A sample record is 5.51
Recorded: 7.10
